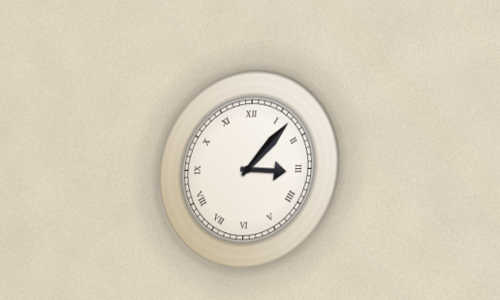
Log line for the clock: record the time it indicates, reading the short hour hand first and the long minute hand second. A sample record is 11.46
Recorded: 3.07
